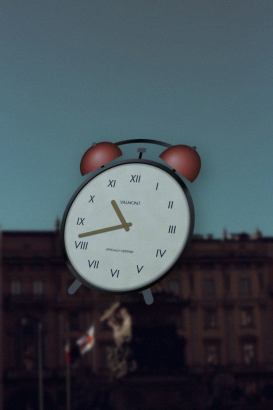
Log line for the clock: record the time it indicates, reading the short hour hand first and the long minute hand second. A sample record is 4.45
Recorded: 10.42
